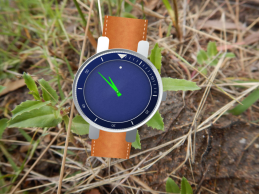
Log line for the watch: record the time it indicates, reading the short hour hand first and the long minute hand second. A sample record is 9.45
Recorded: 10.52
